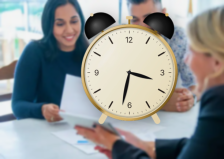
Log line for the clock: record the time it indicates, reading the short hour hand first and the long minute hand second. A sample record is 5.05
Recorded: 3.32
